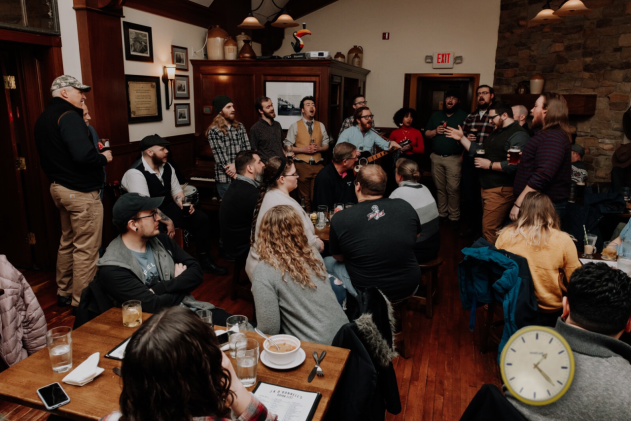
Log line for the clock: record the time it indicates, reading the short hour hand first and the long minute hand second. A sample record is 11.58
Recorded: 1.22
